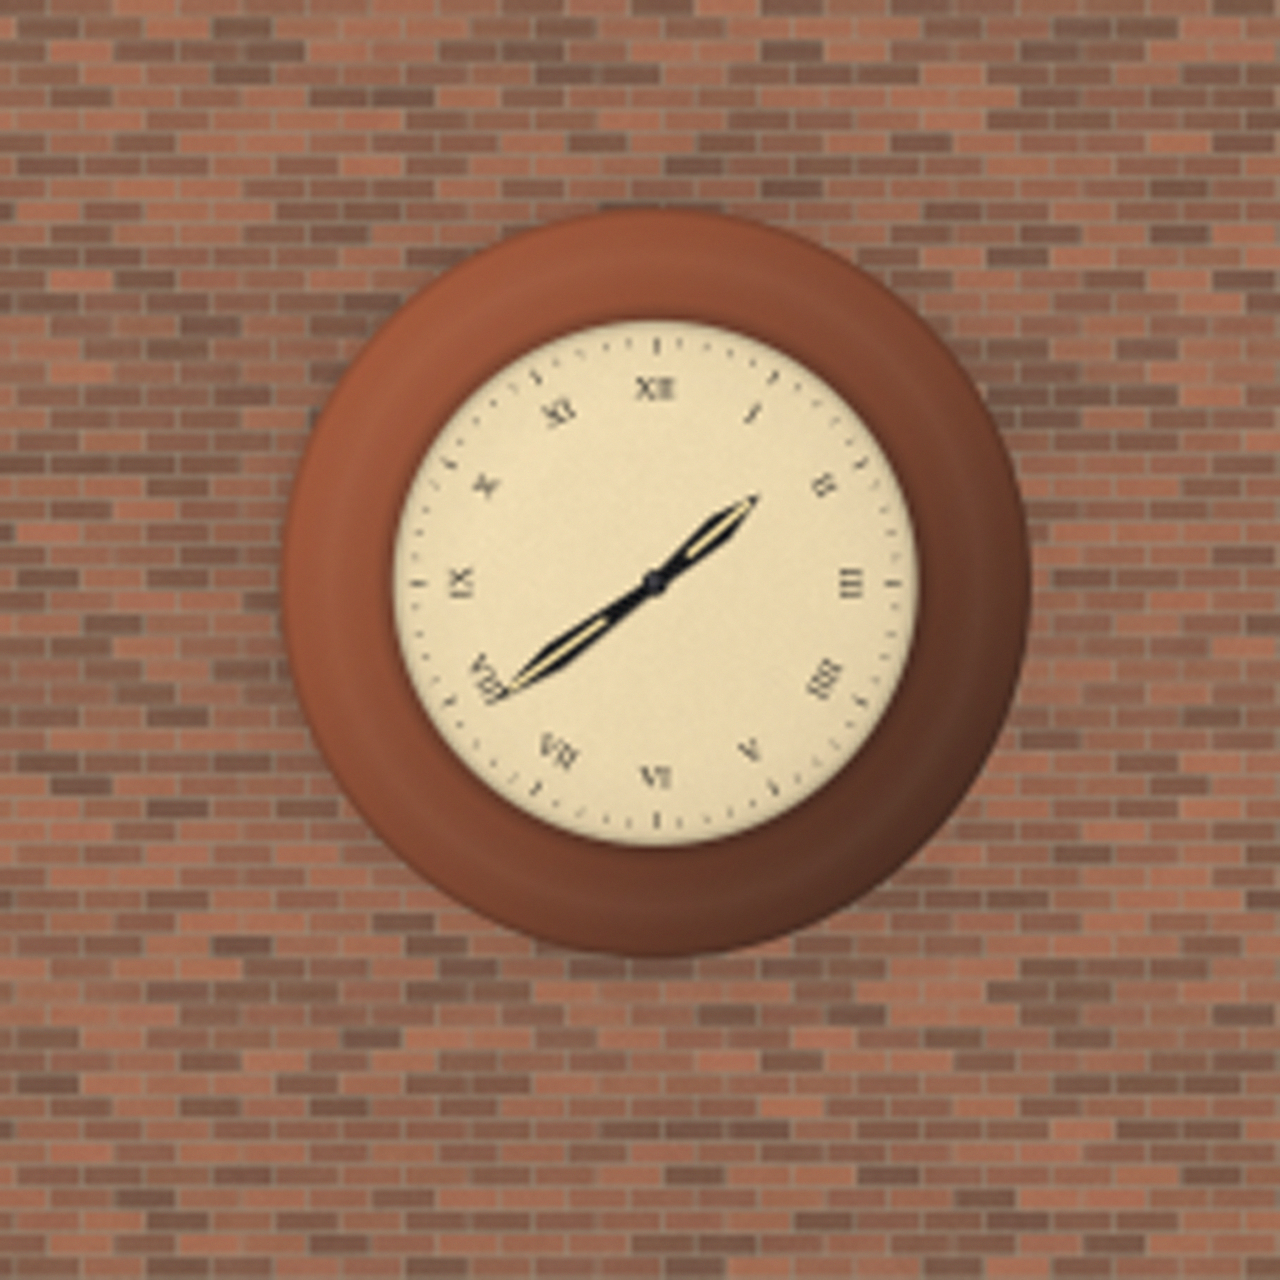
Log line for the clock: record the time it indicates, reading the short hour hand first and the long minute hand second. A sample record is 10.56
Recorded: 1.39
